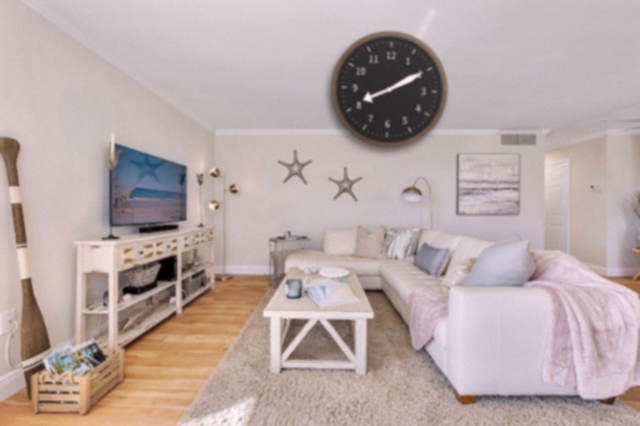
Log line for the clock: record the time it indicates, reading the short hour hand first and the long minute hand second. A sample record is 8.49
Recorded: 8.10
